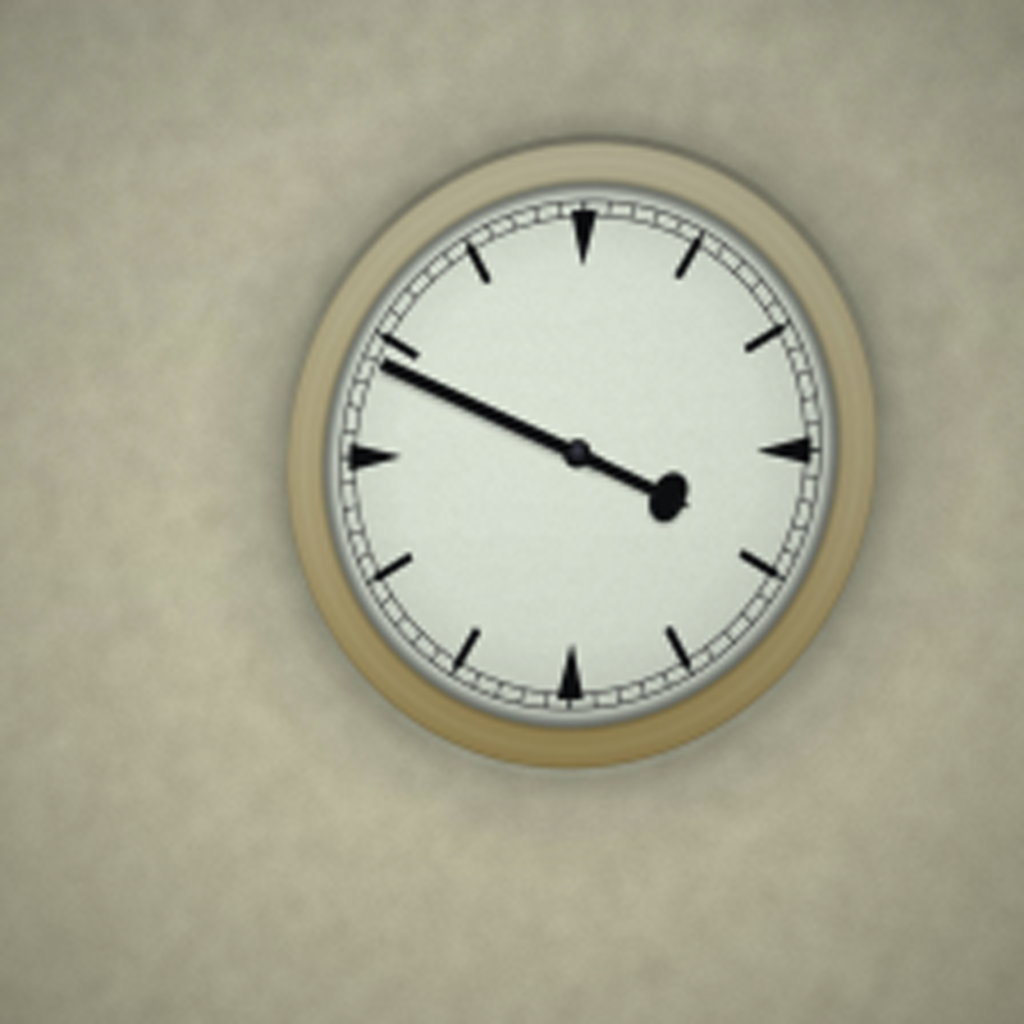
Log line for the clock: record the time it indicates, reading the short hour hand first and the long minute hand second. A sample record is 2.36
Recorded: 3.49
